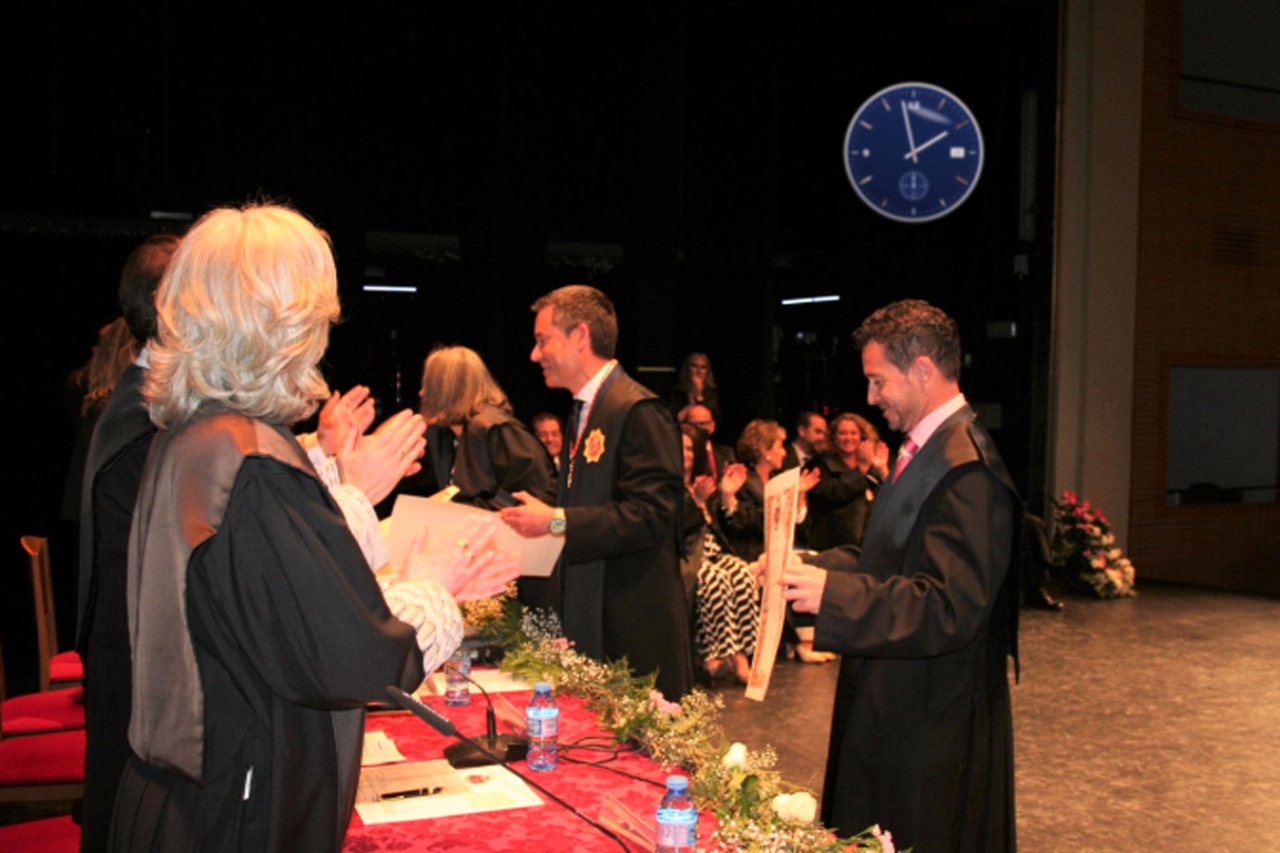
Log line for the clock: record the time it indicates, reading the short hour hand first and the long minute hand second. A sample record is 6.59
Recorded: 1.58
